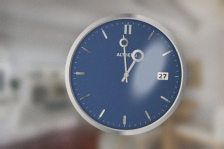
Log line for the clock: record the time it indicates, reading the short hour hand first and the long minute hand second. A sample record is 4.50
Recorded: 12.59
